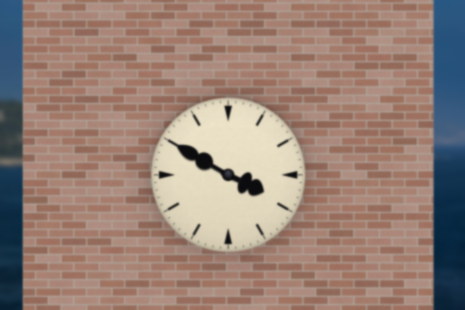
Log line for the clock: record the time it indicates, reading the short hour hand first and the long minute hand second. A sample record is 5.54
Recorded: 3.50
